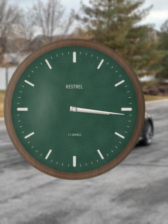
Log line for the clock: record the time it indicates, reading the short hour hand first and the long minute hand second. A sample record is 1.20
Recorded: 3.16
